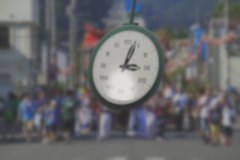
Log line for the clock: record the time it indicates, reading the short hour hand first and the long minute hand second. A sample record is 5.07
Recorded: 3.03
